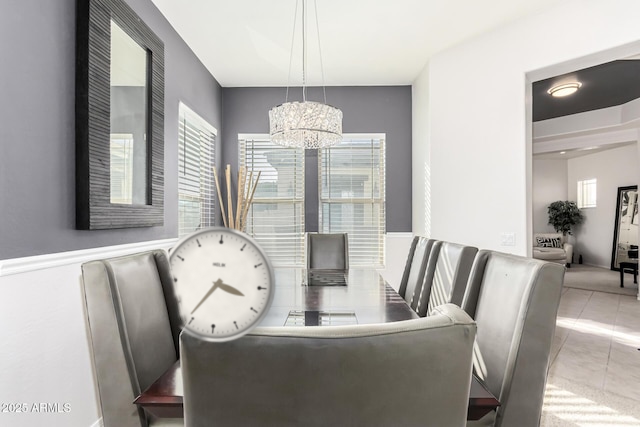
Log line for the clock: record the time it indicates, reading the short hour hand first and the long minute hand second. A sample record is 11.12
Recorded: 3.36
